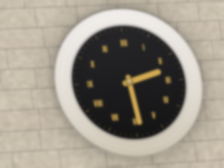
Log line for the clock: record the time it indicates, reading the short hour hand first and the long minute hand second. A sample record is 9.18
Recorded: 2.29
